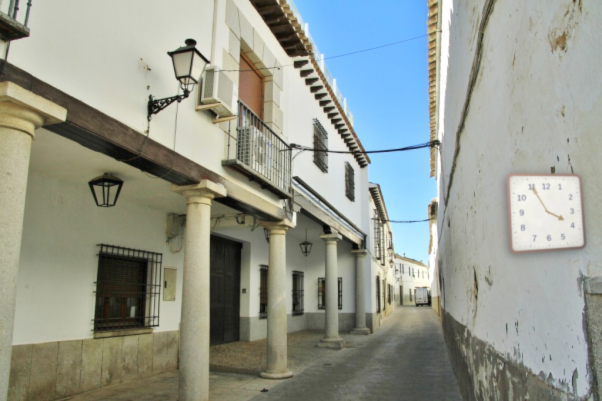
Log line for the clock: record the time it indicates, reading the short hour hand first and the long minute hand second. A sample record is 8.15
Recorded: 3.55
